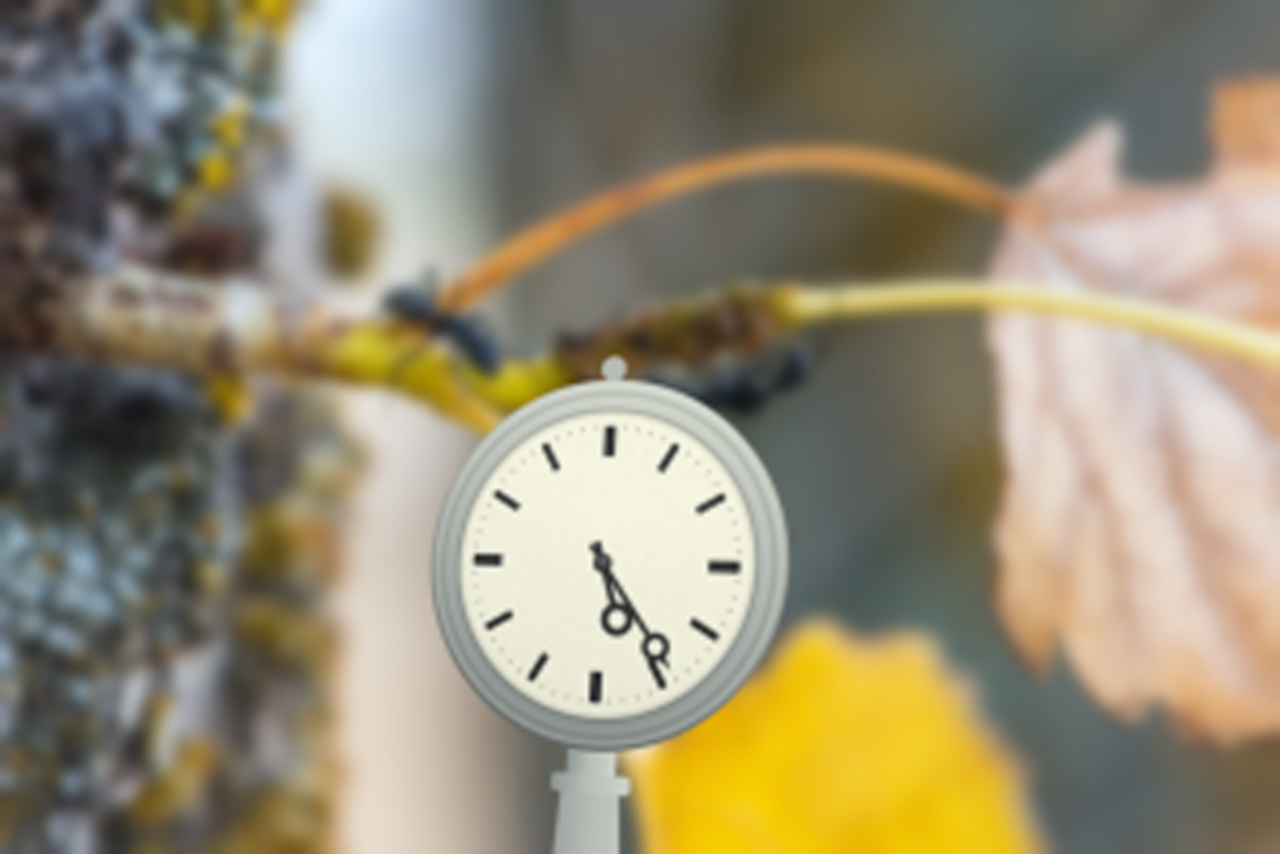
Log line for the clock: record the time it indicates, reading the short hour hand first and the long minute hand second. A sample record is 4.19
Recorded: 5.24
